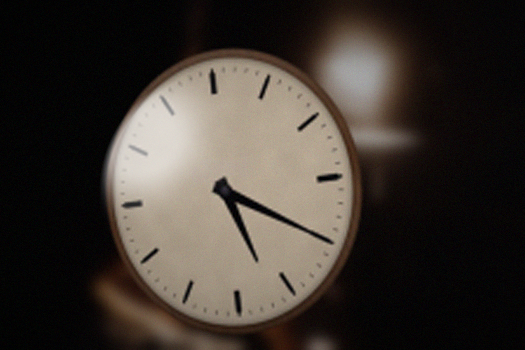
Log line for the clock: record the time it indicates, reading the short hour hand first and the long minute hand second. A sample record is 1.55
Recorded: 5.20
